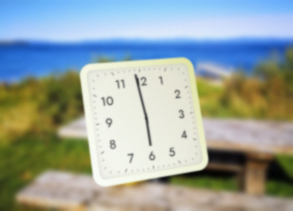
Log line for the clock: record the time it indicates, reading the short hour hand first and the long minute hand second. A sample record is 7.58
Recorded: 5.59
